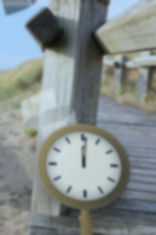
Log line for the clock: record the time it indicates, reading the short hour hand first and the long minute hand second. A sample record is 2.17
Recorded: 12.01
